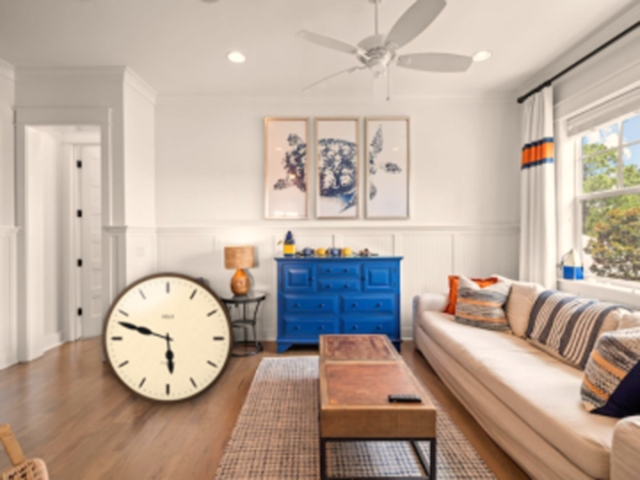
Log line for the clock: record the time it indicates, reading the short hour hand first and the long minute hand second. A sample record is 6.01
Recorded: 5.48
